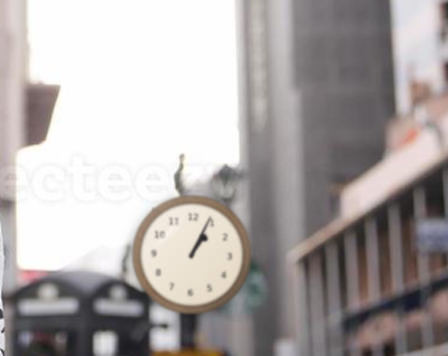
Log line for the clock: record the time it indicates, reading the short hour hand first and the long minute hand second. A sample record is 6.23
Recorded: 1.04
